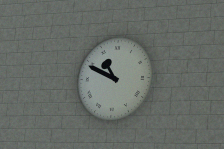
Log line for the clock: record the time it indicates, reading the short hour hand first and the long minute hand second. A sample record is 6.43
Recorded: 10.49
